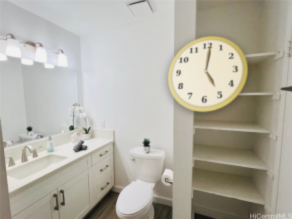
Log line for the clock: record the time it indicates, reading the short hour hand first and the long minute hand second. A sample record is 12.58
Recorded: 5.01
